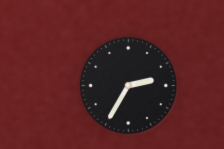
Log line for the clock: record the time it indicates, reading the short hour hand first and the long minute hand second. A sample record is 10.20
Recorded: 2.35
